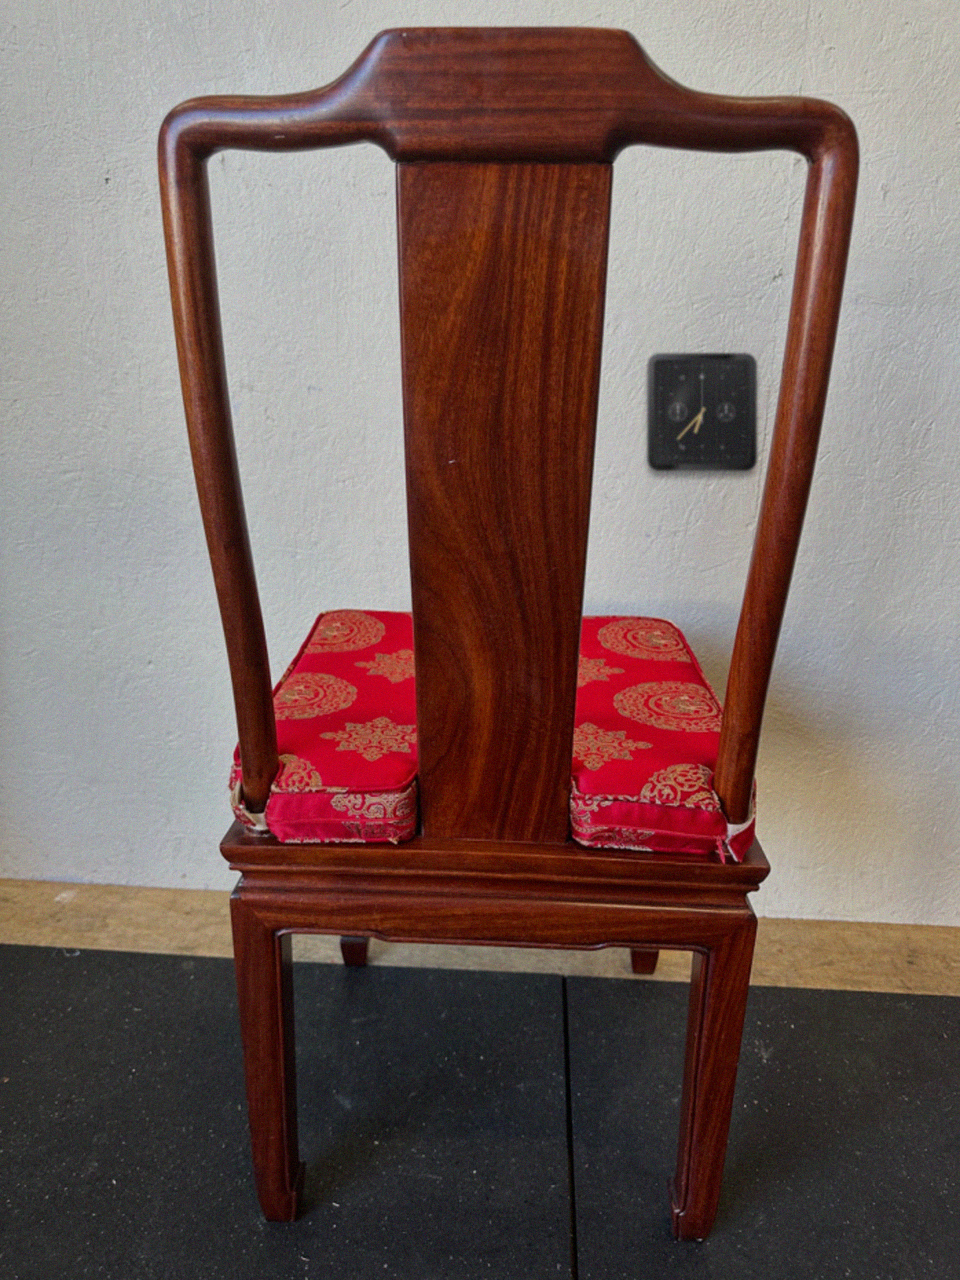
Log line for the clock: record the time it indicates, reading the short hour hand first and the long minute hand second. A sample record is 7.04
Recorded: 6.37
